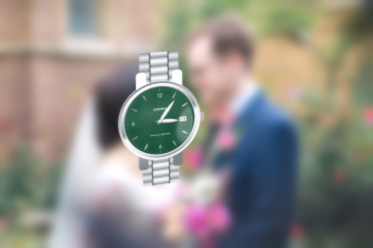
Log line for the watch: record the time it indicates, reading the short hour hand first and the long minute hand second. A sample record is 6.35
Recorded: 3.06
